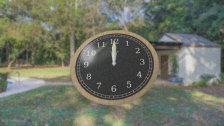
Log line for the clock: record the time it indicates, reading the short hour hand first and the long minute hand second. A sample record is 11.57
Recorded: 12.00
